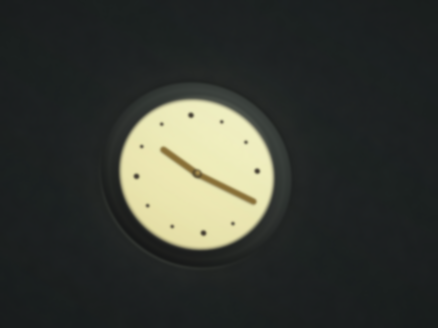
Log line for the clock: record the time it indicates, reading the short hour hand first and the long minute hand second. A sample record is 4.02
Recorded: 10.20
